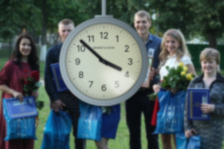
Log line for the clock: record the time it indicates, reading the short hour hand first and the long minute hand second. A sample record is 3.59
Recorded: 3.52
